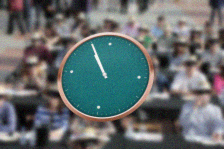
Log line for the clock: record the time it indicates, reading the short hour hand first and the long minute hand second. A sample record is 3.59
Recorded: 10.55
